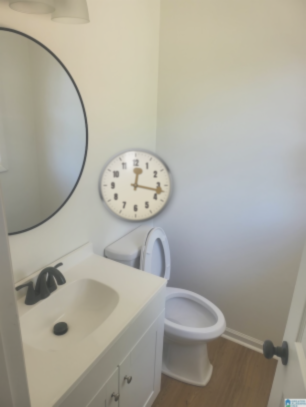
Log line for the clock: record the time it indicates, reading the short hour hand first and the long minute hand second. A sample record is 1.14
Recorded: 12.17
